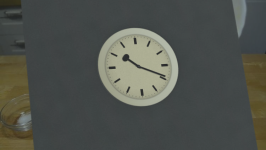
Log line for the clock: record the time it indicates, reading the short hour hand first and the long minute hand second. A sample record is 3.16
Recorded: 10.19
